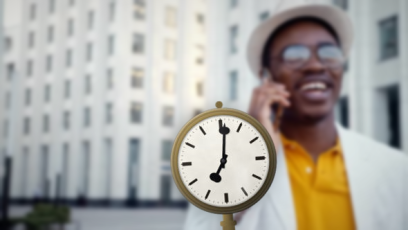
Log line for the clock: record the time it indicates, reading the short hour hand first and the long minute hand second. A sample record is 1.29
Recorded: 7.01
